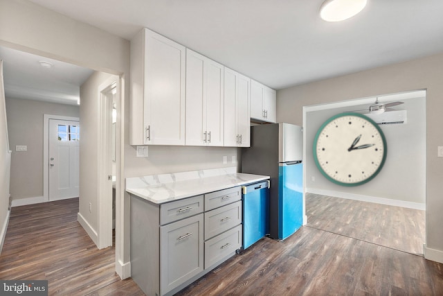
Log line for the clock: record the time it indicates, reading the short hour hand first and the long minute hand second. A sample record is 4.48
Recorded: 1.13
